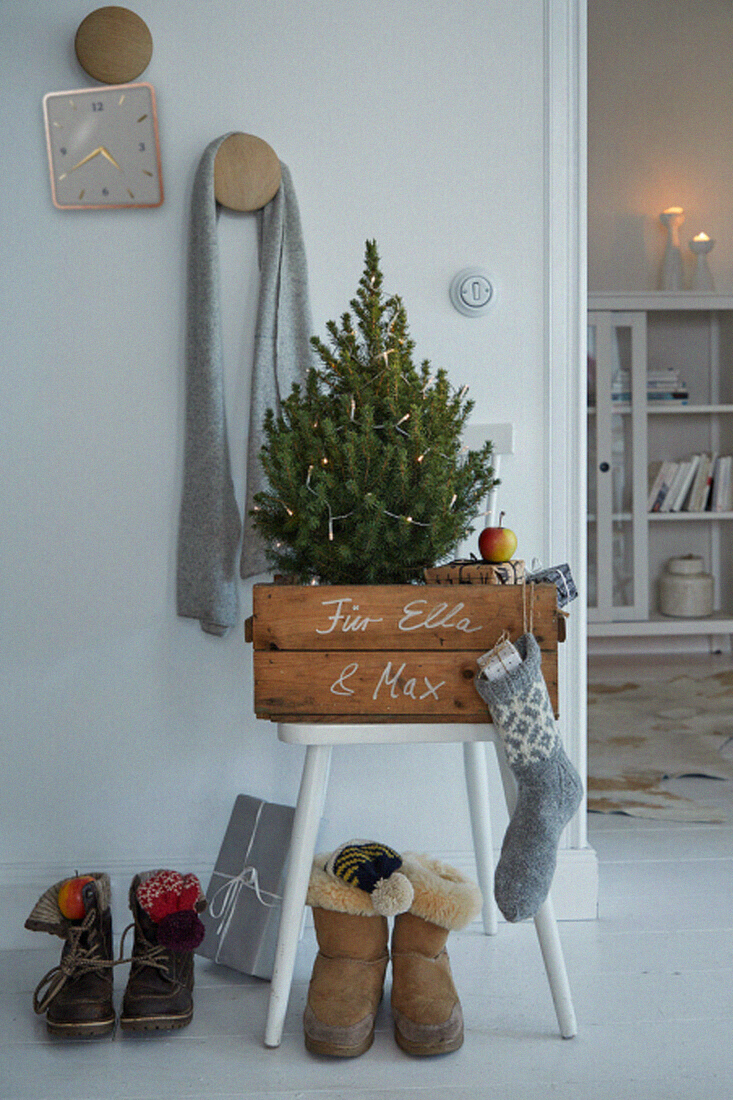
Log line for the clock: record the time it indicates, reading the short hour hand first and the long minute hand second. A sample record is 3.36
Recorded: 4.40
